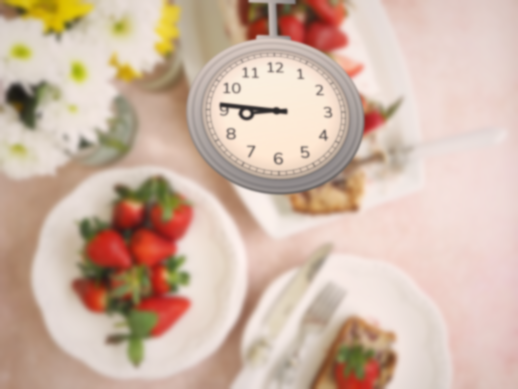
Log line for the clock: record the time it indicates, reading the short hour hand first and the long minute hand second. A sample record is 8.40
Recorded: 8.46
